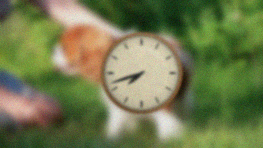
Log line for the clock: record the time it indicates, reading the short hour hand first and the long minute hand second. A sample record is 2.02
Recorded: 7.42
